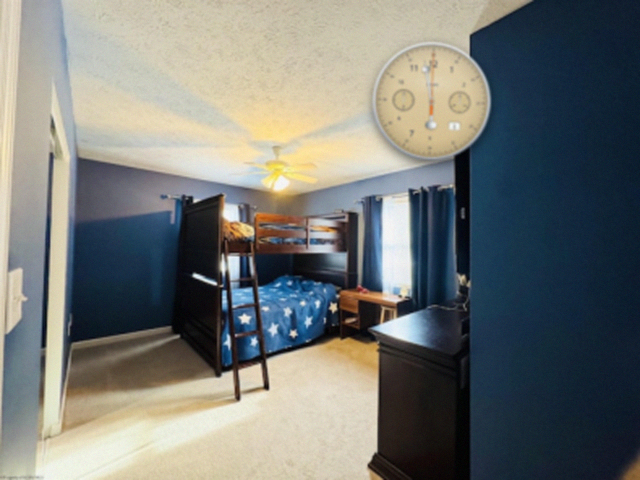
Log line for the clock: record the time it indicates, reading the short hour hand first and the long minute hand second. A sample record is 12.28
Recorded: 5.58
